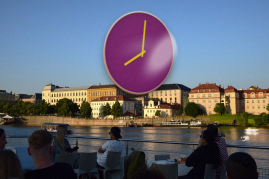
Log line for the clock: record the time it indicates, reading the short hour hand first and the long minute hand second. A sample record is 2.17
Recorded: 8.01
